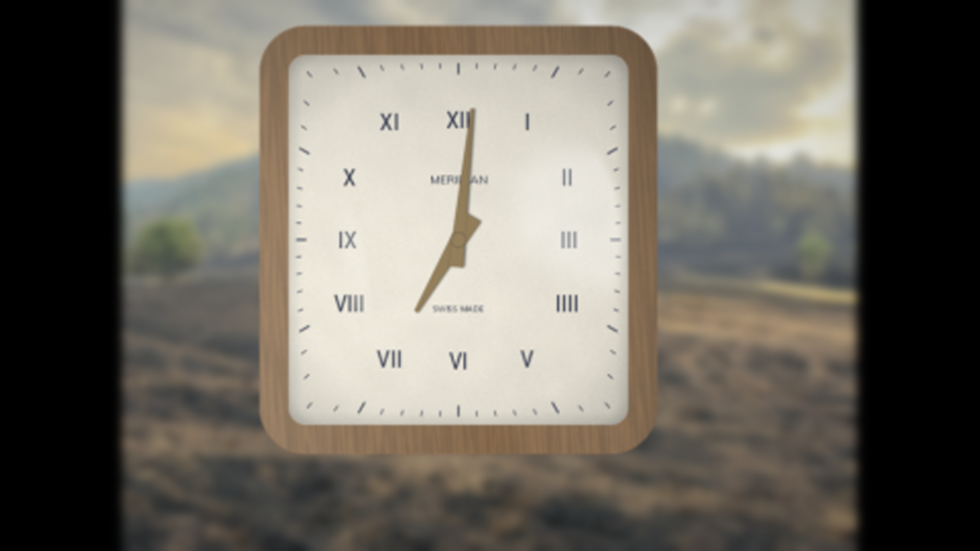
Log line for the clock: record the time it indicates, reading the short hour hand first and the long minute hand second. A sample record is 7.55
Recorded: 7.01
